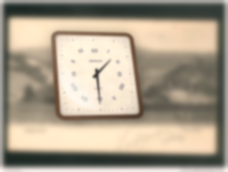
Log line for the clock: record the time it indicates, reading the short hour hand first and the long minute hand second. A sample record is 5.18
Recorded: 1.30
